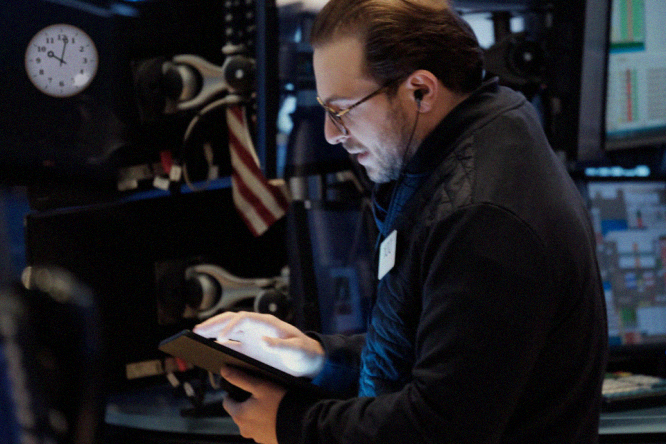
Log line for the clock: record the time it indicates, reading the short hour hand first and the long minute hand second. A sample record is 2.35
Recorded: 10.02
